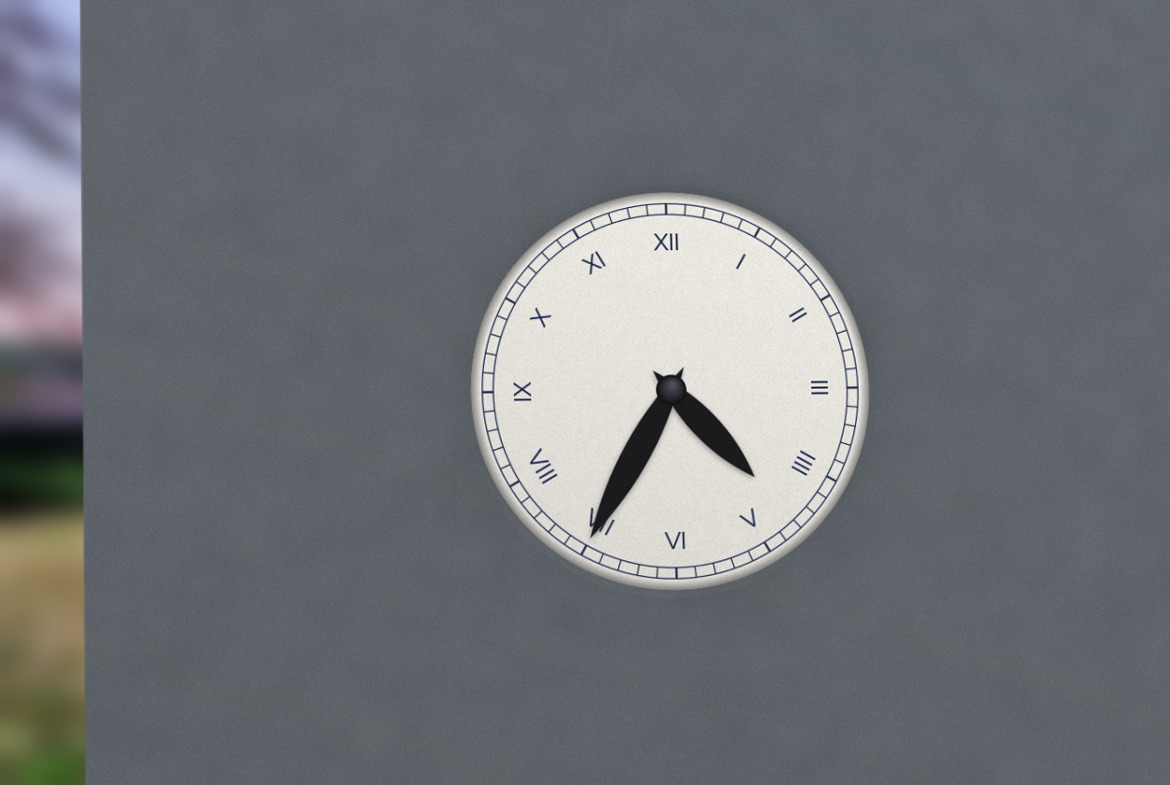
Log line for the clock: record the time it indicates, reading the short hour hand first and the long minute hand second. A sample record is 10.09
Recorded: 4.35
